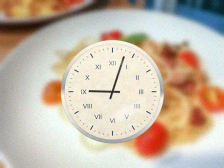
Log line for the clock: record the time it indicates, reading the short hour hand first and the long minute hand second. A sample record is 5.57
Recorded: 9.03
